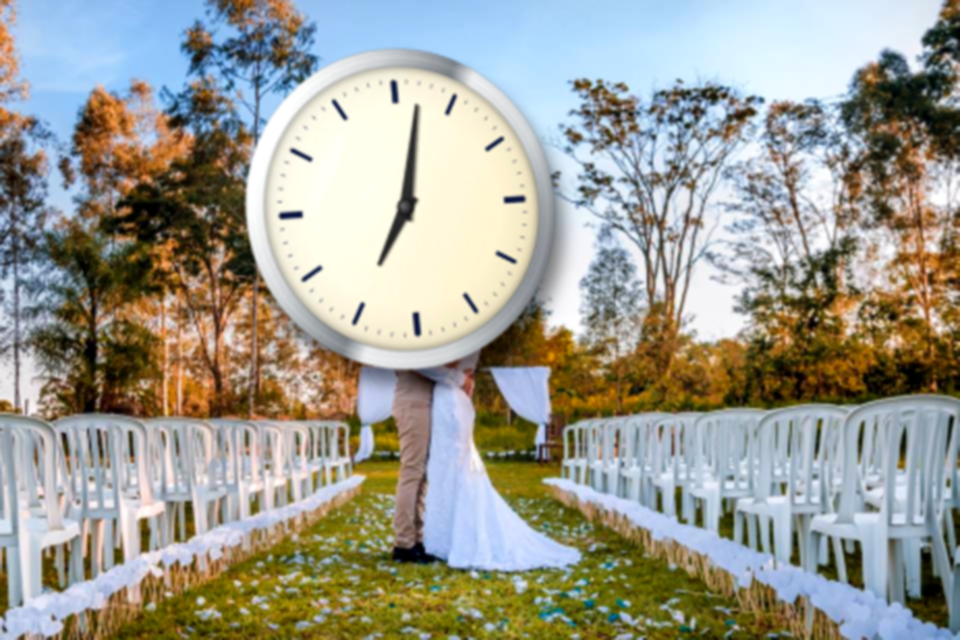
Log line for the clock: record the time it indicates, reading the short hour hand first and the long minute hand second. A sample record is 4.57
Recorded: 7.02
